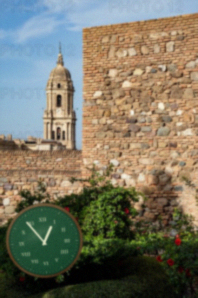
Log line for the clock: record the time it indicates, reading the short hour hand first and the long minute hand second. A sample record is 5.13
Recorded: 12.54
